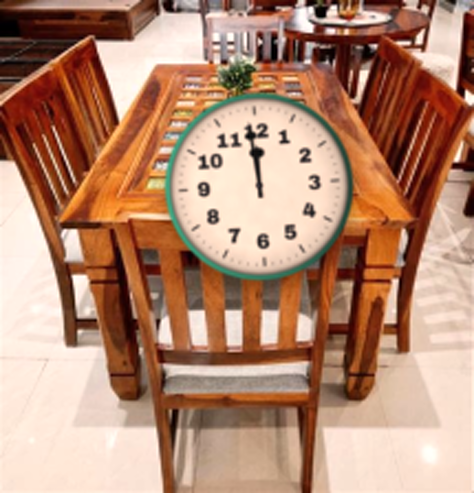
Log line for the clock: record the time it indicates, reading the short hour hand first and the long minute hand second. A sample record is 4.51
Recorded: 11.59
